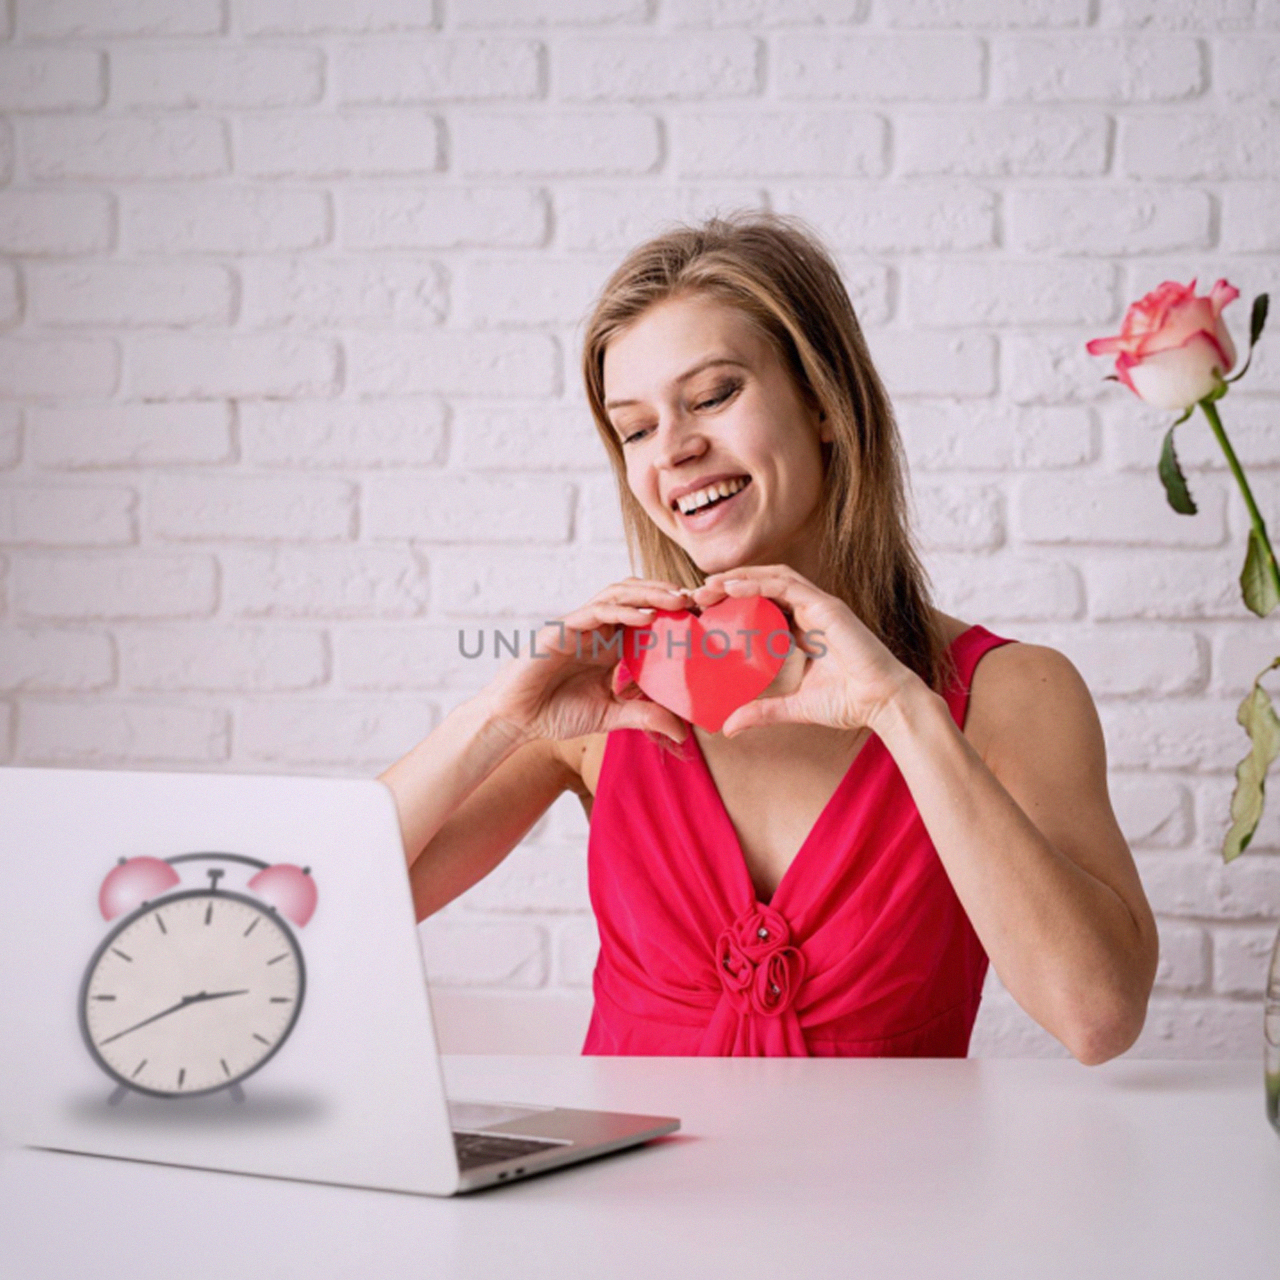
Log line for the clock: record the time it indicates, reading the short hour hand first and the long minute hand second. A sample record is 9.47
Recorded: 2.40
